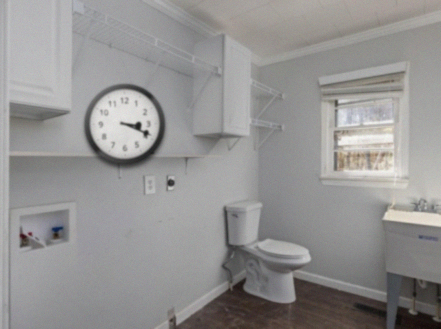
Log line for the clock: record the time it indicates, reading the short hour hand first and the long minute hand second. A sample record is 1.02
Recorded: 3.19
